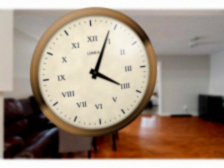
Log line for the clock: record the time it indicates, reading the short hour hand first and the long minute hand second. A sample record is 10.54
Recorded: 4.04
